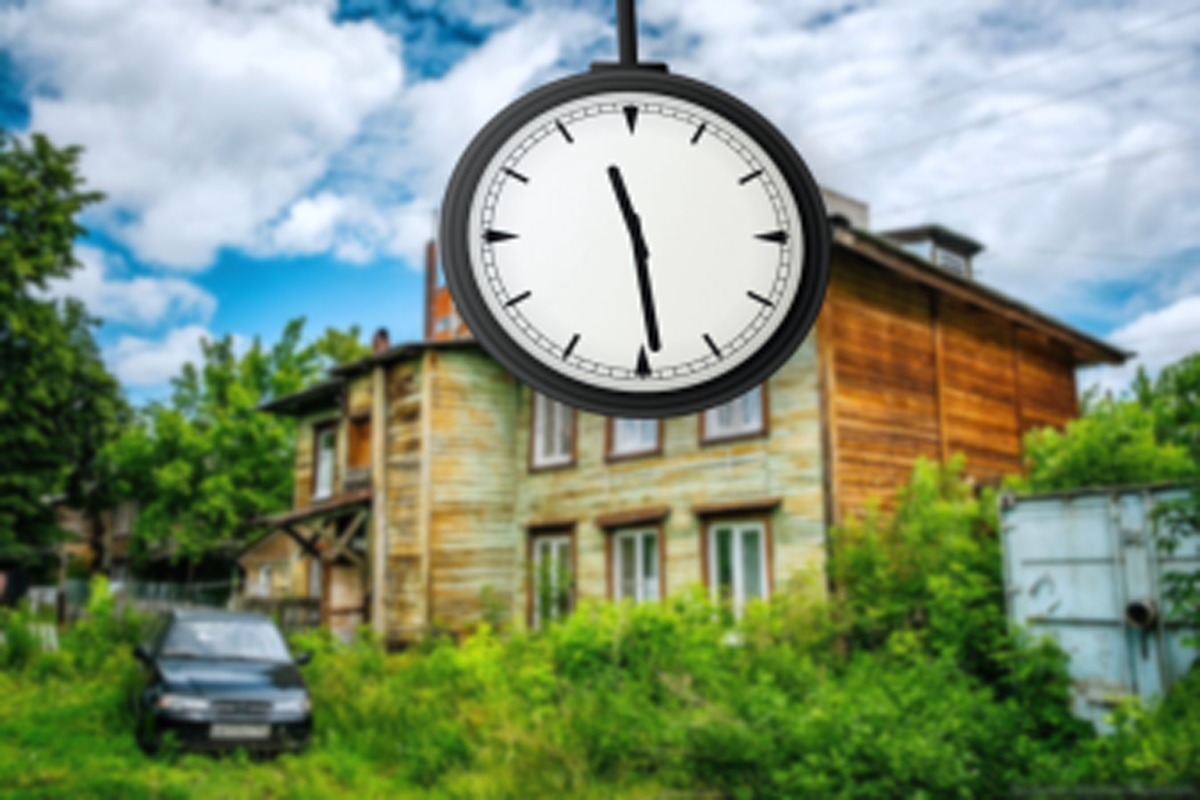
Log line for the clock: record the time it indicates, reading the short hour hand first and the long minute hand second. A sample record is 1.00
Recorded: 11.29
